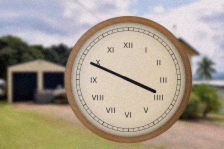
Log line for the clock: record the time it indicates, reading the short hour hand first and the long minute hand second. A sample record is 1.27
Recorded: 3.49
